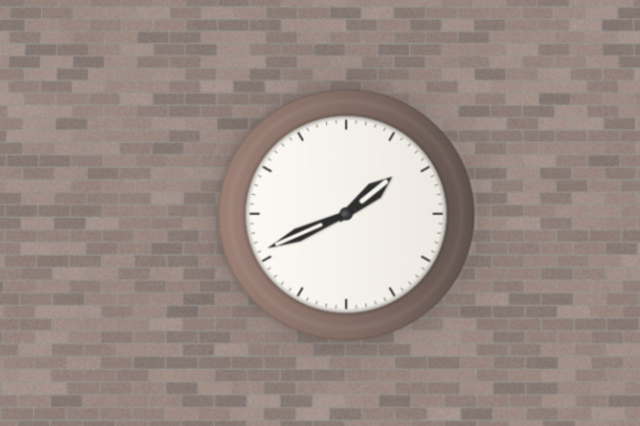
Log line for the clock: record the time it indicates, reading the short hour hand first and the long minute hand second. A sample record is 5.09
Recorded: 1.41
